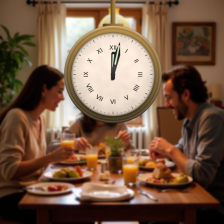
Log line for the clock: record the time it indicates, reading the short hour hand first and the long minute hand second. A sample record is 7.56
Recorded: 12.02
